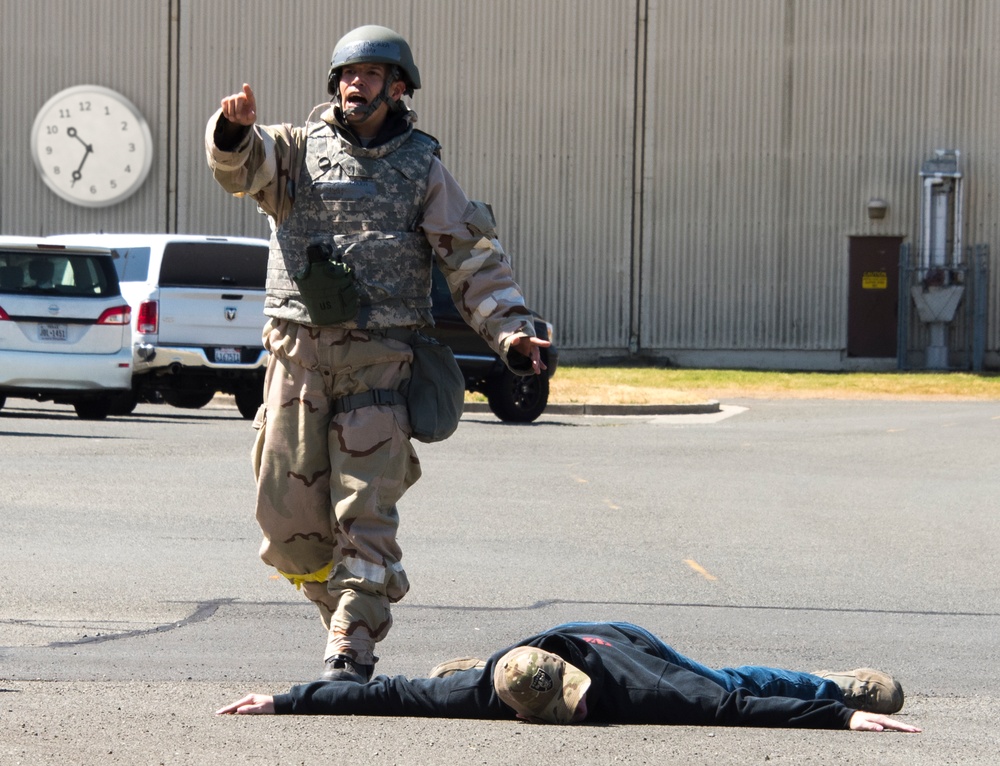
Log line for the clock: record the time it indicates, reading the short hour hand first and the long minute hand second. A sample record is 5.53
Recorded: 10.35
